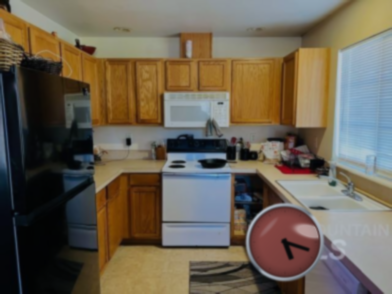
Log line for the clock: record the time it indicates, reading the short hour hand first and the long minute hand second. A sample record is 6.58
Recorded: 5.18
